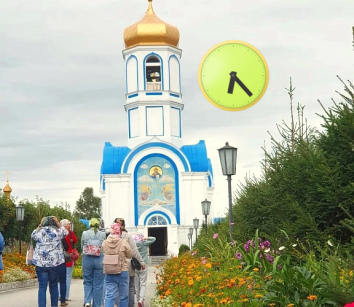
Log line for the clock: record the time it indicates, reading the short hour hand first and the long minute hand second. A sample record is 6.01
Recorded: 6.23
